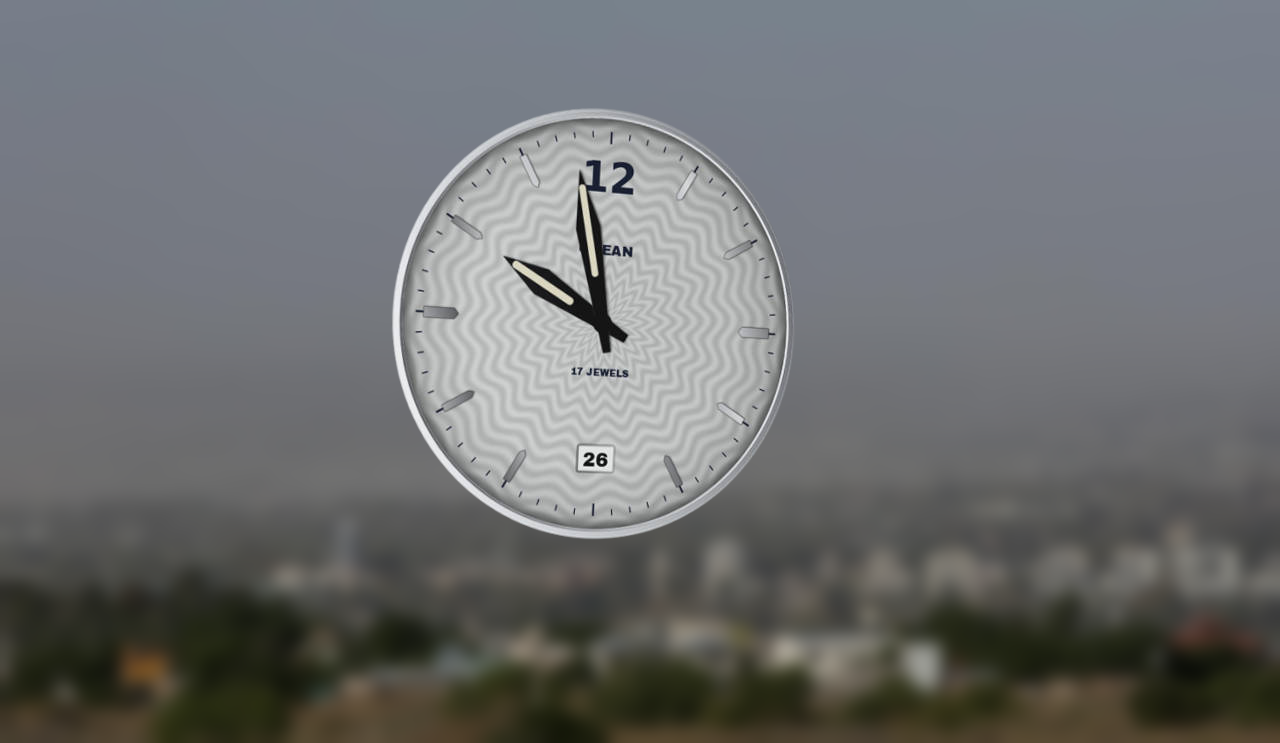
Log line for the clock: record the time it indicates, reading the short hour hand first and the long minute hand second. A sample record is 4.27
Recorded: 9.58
